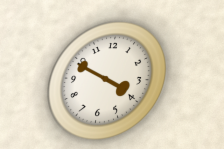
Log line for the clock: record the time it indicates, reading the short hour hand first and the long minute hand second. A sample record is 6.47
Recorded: 3.49
